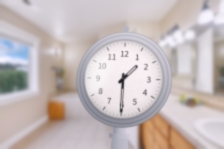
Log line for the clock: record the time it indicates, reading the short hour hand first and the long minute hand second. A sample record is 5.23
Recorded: 1.30
